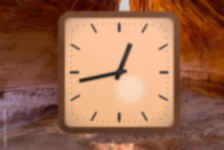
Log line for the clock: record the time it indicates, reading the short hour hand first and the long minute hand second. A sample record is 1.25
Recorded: 12.43
